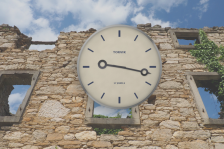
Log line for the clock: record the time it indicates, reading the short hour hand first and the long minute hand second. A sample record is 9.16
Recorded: 9.17
